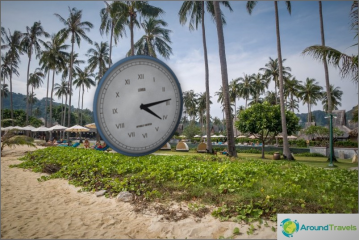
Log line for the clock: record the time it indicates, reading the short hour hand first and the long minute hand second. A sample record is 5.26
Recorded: 4.14
